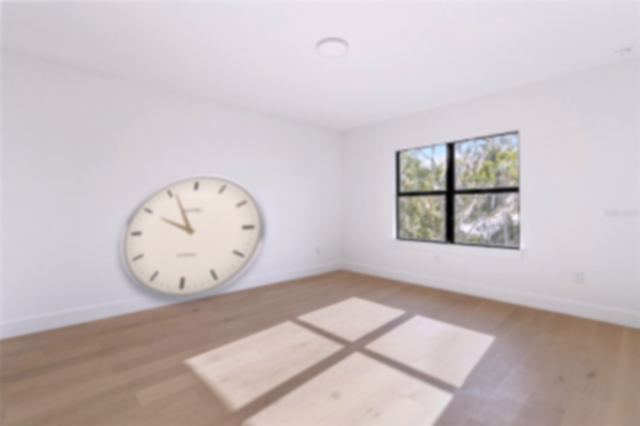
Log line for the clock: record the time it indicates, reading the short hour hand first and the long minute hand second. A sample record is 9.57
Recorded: 9.56
